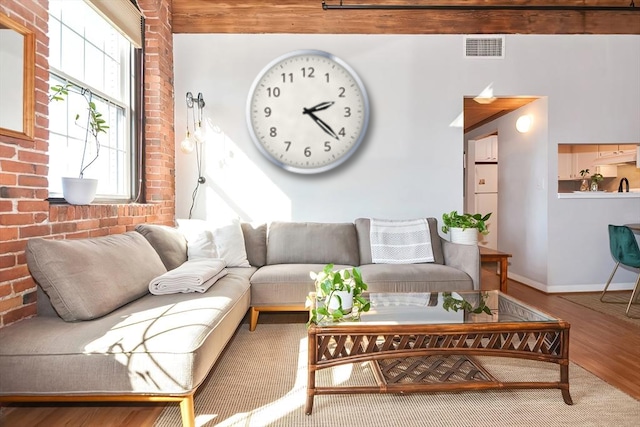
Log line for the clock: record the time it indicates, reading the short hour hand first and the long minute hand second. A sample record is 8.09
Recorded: 2.22
